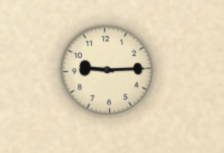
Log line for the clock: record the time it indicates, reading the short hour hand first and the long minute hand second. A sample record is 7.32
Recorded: 9.15
